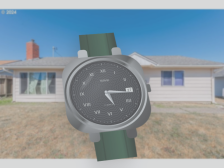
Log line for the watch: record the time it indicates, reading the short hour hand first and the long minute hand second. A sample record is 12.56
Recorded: 5.16
